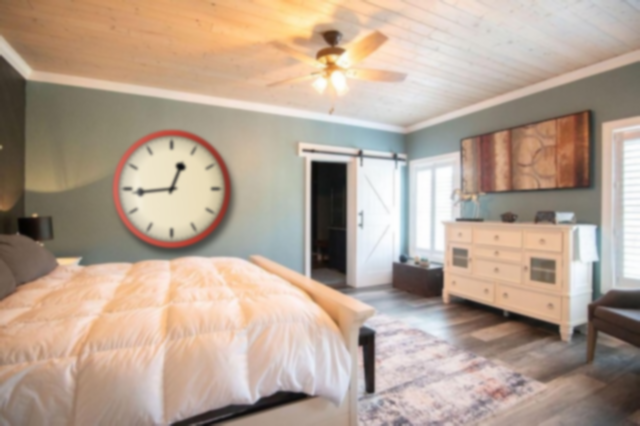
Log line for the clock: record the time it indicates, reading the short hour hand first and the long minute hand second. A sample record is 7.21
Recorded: 12.44
